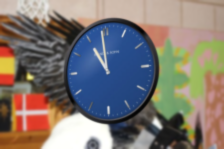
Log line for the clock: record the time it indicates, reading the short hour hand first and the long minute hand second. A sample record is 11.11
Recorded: 10.59
